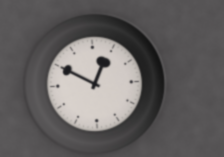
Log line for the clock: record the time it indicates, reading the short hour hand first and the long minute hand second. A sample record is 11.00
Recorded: 12.50
